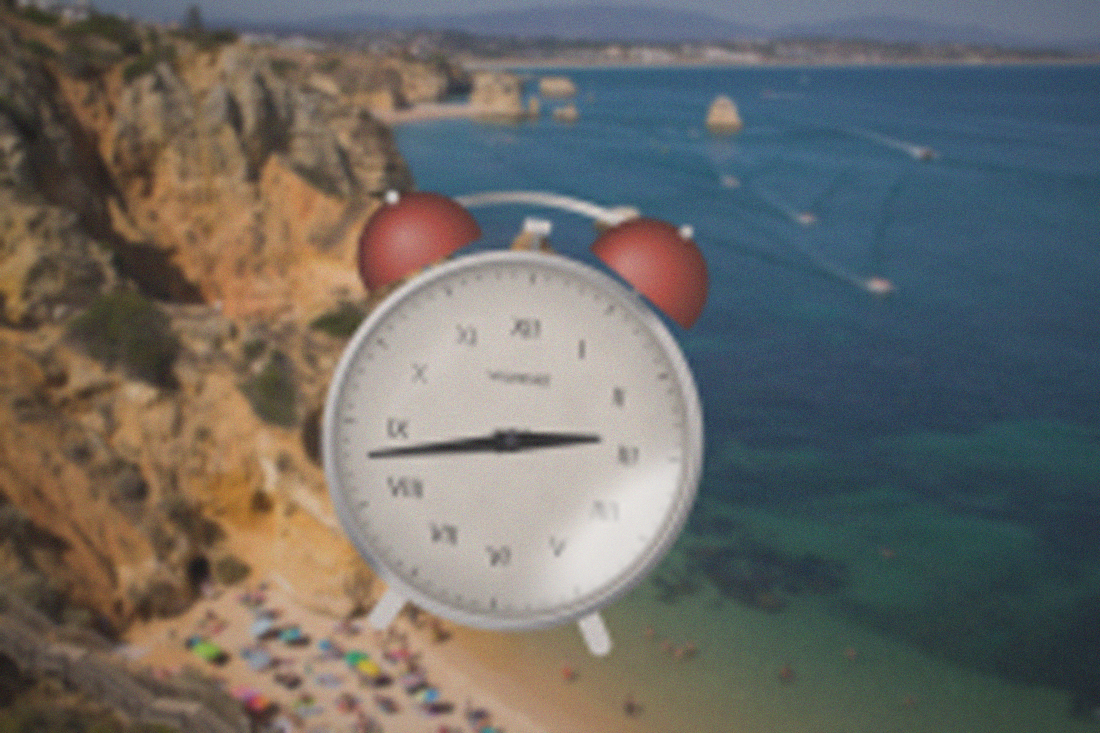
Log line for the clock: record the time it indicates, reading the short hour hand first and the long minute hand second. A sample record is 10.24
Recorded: 2.43
